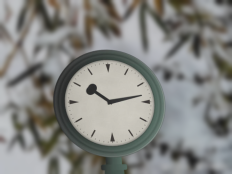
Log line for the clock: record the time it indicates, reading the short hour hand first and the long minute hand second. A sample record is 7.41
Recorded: 10.13
